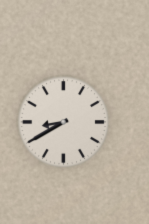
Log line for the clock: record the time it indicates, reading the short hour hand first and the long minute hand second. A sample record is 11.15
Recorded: 8.40
